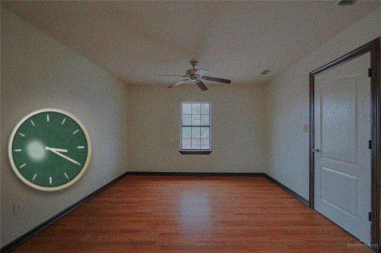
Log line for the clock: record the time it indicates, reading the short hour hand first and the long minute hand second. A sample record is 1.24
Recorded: 3.20
